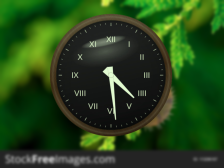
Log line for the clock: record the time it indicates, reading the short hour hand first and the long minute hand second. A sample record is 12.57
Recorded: 4.29
